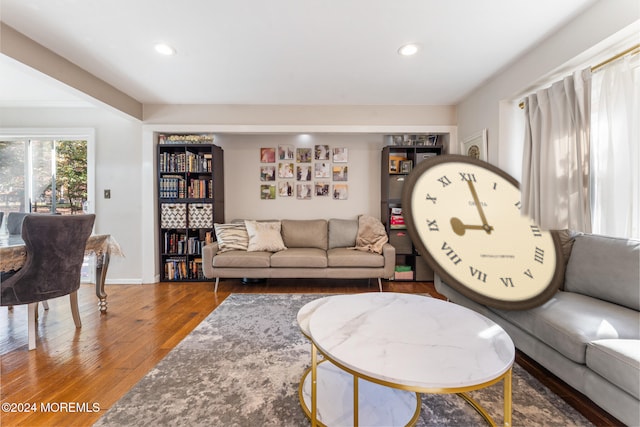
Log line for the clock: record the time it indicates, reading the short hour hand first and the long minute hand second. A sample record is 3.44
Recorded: 9.00
